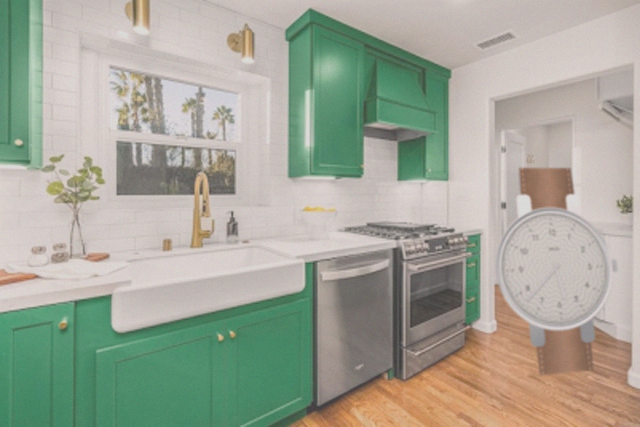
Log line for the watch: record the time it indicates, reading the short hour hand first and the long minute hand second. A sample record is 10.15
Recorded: 5.38
